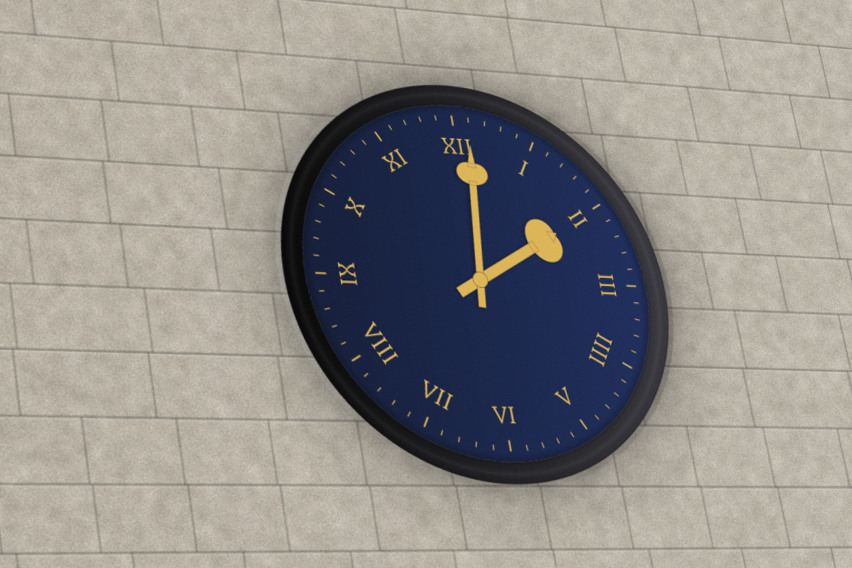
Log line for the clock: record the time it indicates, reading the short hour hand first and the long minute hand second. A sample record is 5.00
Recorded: 2.01
